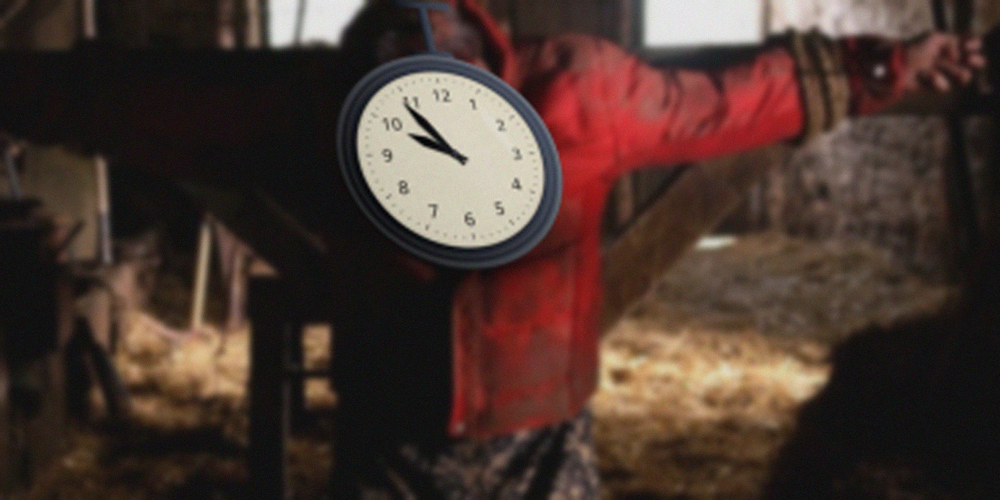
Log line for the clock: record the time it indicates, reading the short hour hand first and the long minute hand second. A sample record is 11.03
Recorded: 9.54
